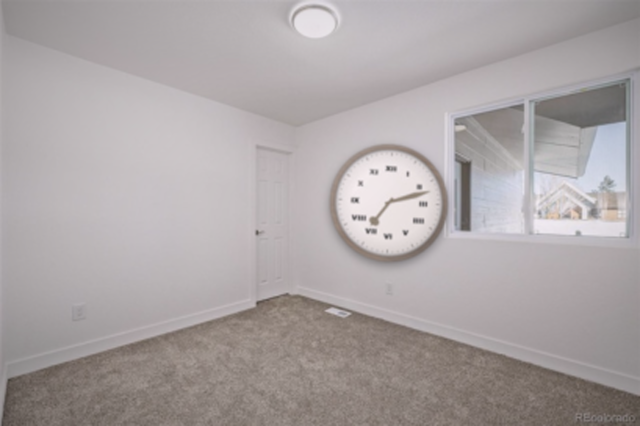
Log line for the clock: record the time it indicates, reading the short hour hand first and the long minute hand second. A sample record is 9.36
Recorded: 7.12
